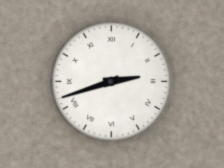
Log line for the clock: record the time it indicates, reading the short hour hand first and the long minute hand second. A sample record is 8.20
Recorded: 2.42
